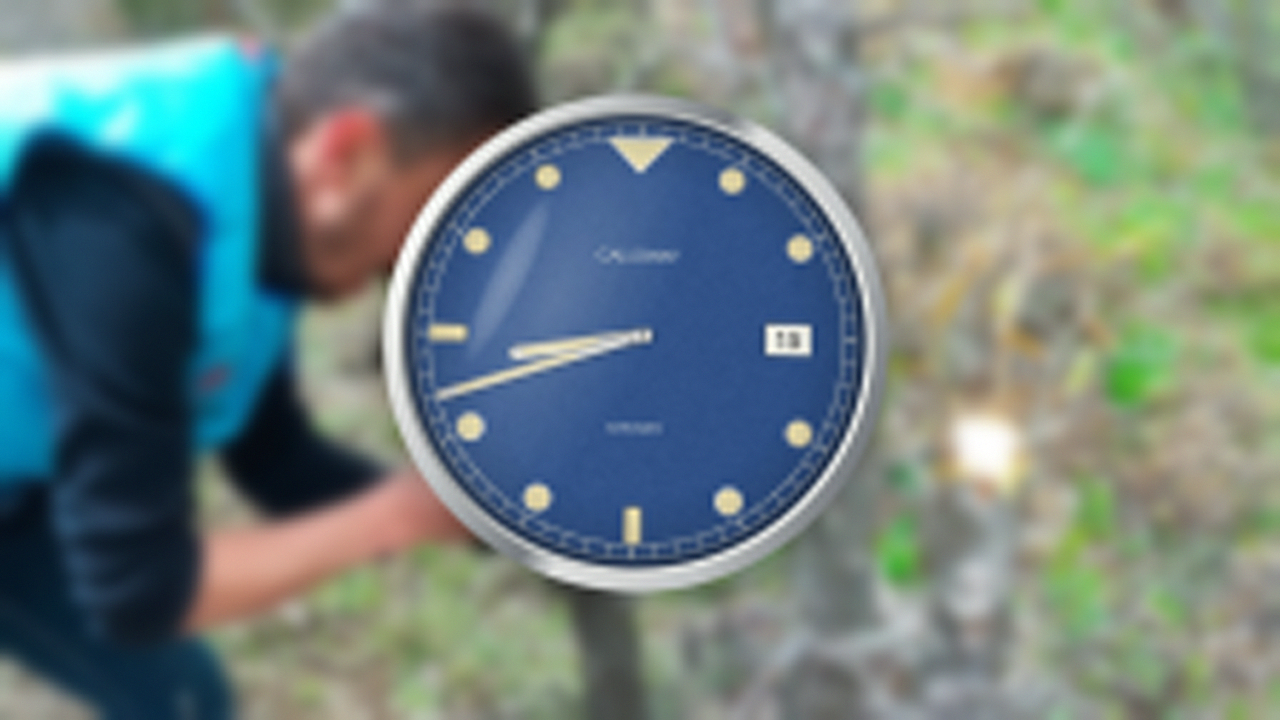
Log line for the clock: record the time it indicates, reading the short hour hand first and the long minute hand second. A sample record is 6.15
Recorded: 8.42
